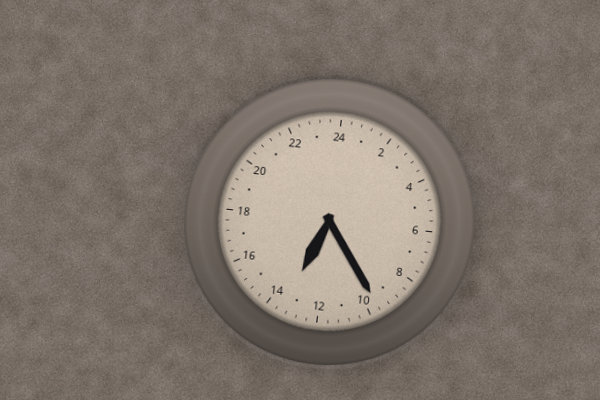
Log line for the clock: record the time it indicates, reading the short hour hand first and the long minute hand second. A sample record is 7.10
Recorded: 13.24
